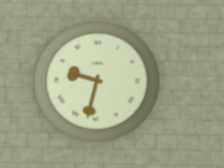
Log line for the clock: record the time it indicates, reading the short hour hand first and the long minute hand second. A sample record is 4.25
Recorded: 9.32
